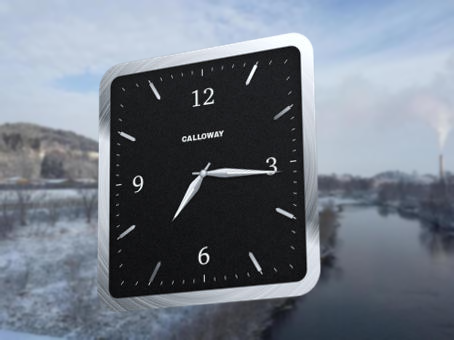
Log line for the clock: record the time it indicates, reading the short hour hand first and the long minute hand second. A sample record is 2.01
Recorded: 7.16
